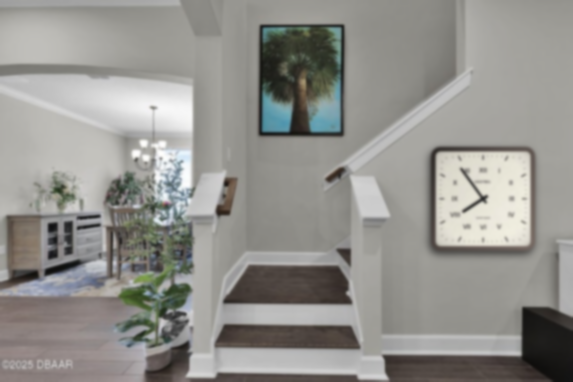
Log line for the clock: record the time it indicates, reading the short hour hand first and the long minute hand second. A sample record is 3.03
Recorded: 7.54
